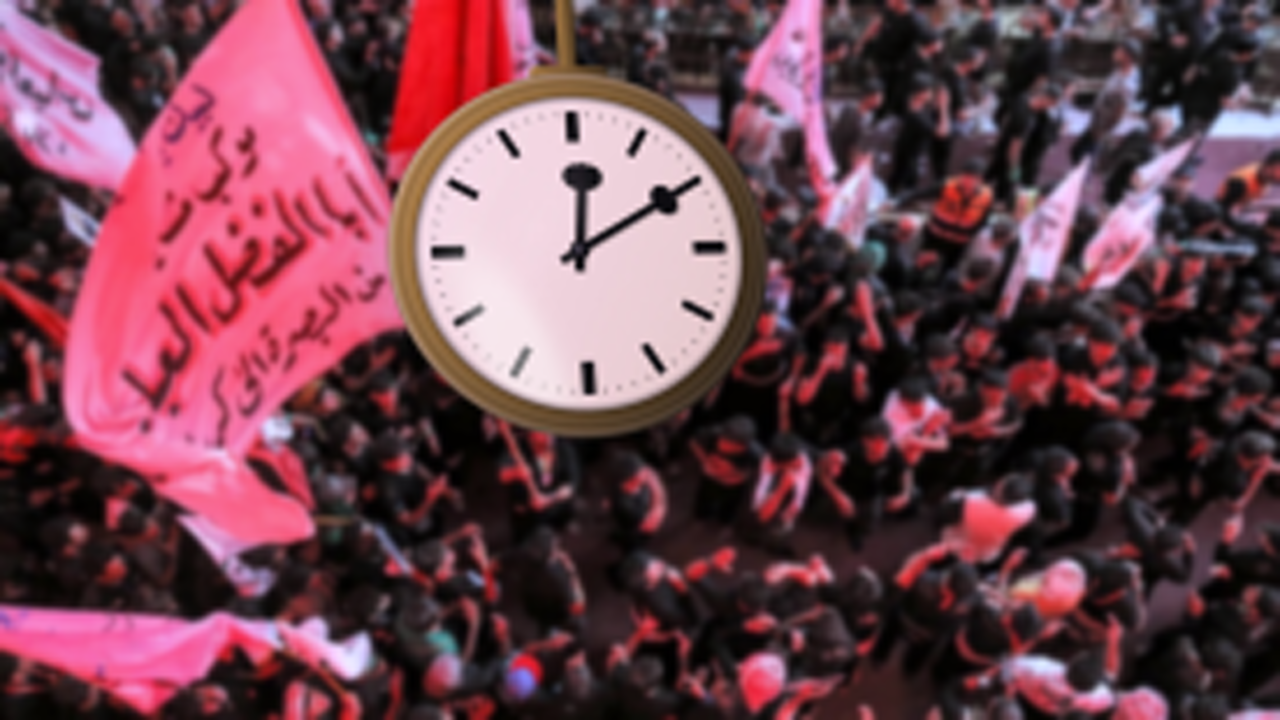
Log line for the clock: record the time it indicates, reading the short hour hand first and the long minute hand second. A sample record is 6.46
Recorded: 12.10
